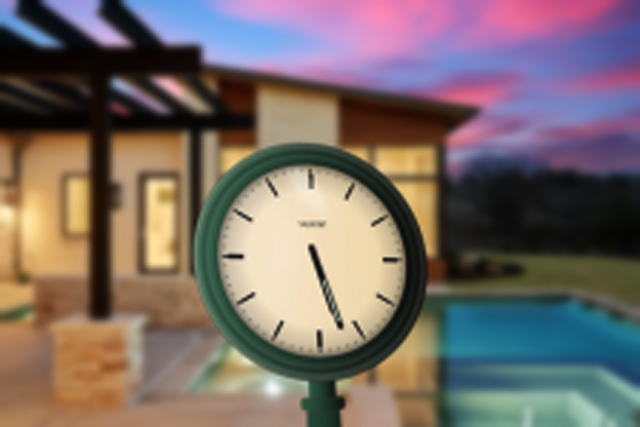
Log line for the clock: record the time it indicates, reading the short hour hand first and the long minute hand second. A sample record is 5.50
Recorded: 5.27
